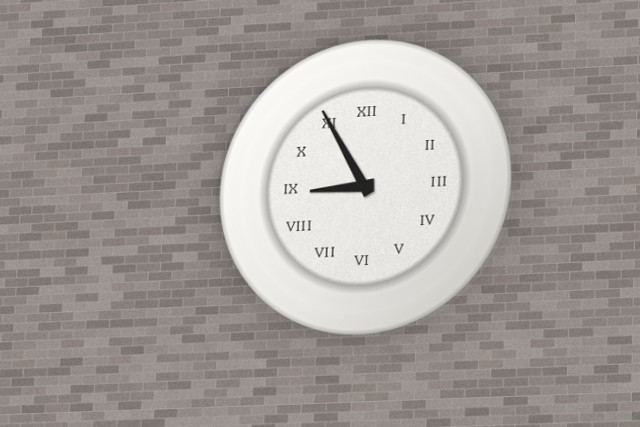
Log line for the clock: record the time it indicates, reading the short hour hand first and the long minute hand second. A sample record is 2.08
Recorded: 8.55
